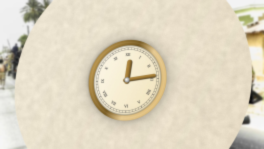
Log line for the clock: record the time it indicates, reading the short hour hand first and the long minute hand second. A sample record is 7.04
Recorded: 12.14
